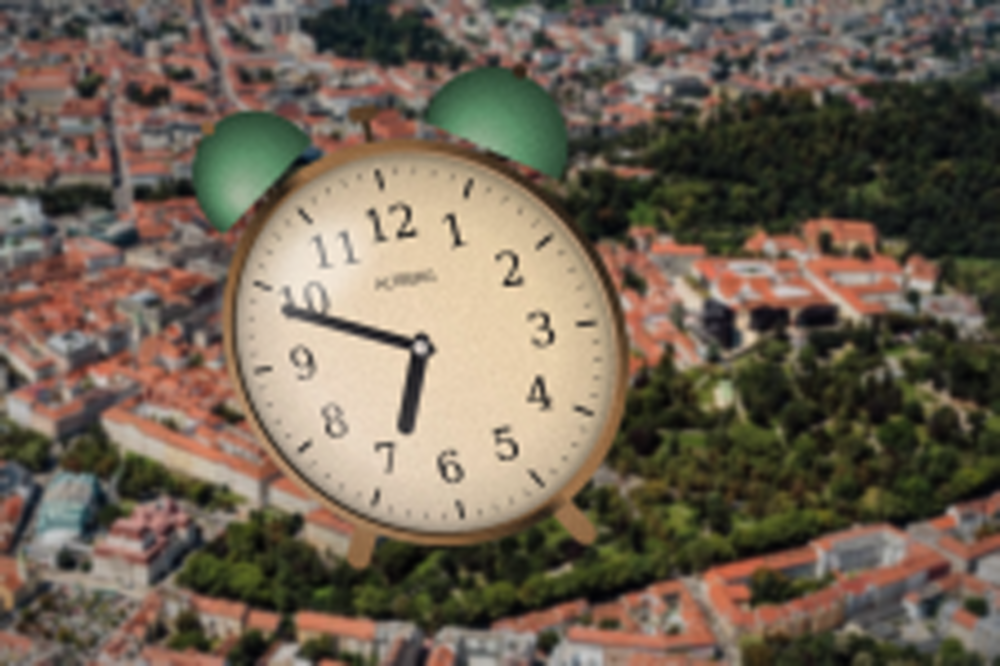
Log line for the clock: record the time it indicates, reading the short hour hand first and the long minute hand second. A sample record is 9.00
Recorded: 6.49
